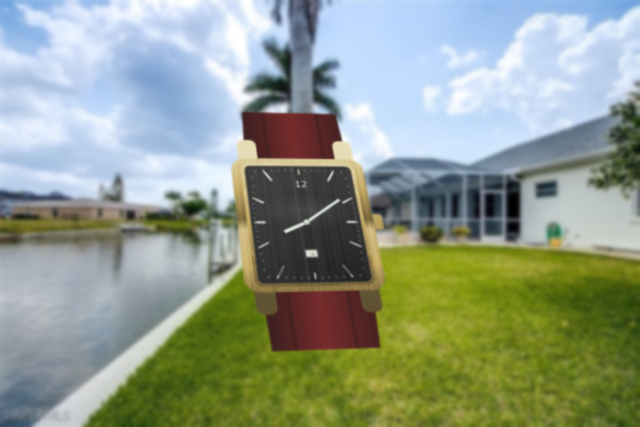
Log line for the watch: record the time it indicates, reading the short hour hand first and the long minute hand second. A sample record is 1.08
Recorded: 8.09
